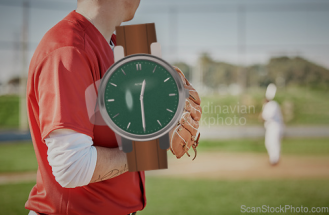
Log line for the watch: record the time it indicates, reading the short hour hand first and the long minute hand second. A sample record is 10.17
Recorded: 12.30
